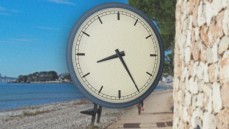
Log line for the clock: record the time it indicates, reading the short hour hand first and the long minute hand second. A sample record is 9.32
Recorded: 8.25
